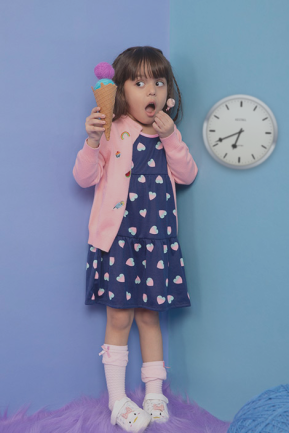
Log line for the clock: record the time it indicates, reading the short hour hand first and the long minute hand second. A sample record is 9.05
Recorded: 6.41
